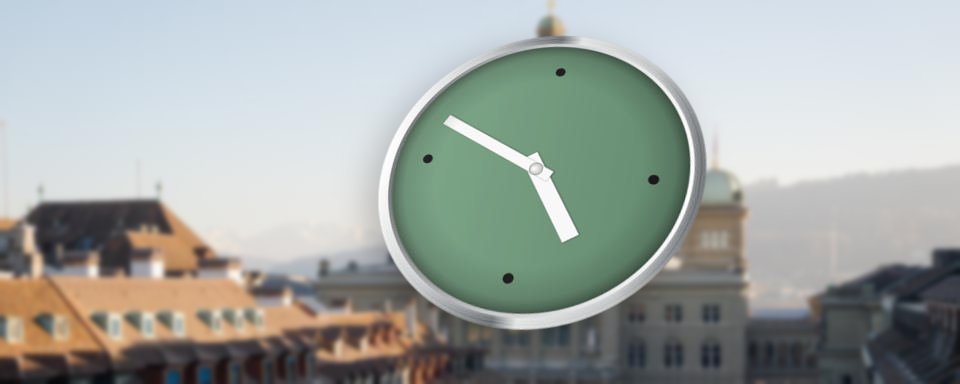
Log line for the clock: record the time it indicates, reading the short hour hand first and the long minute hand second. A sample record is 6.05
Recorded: 4.49
